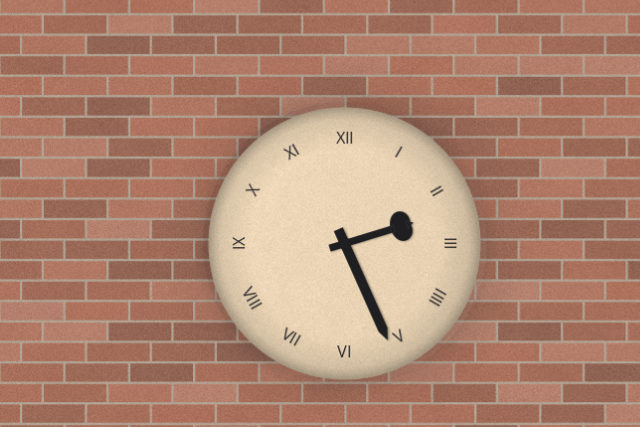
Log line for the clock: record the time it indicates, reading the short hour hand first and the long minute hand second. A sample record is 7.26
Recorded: 2.26
